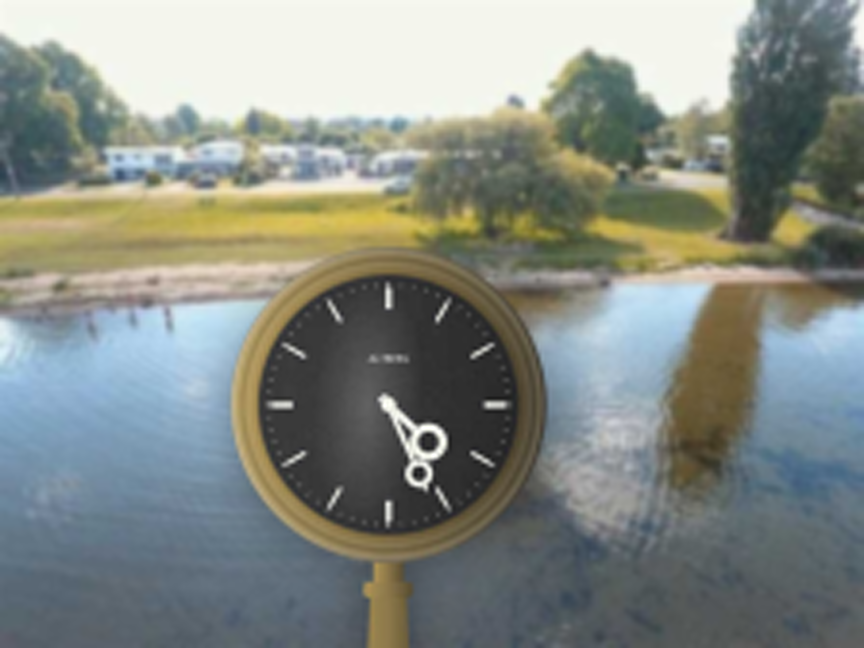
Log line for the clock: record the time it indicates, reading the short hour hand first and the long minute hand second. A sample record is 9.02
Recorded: 4.26
